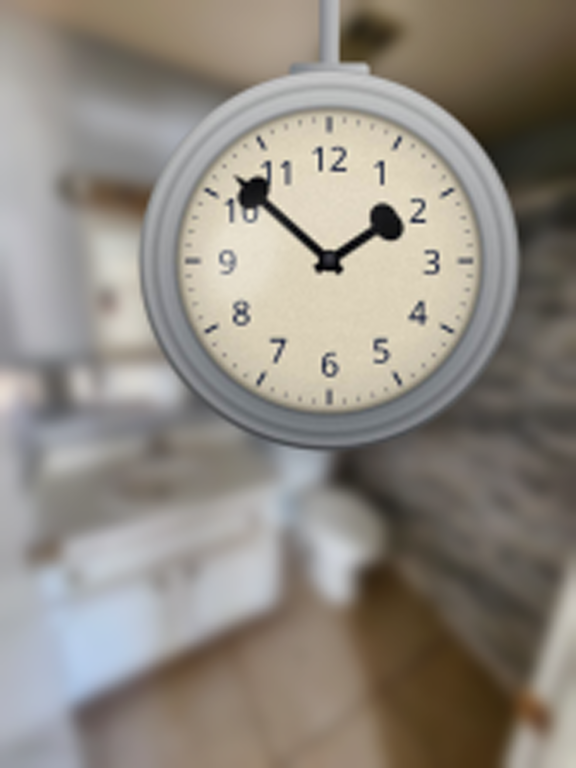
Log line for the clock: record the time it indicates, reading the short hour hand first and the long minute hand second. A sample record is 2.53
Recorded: 1.52
